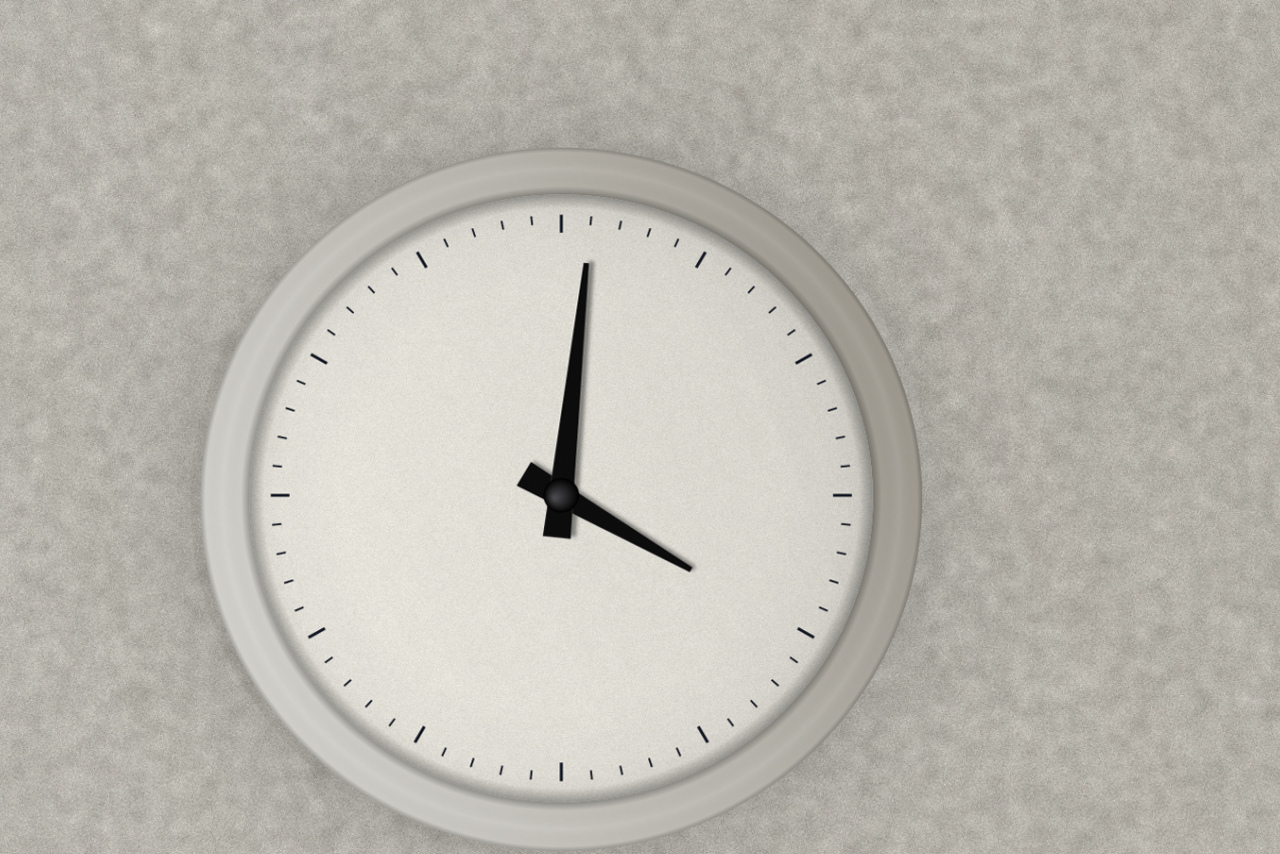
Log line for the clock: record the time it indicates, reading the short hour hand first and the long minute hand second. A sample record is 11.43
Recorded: 4.01
